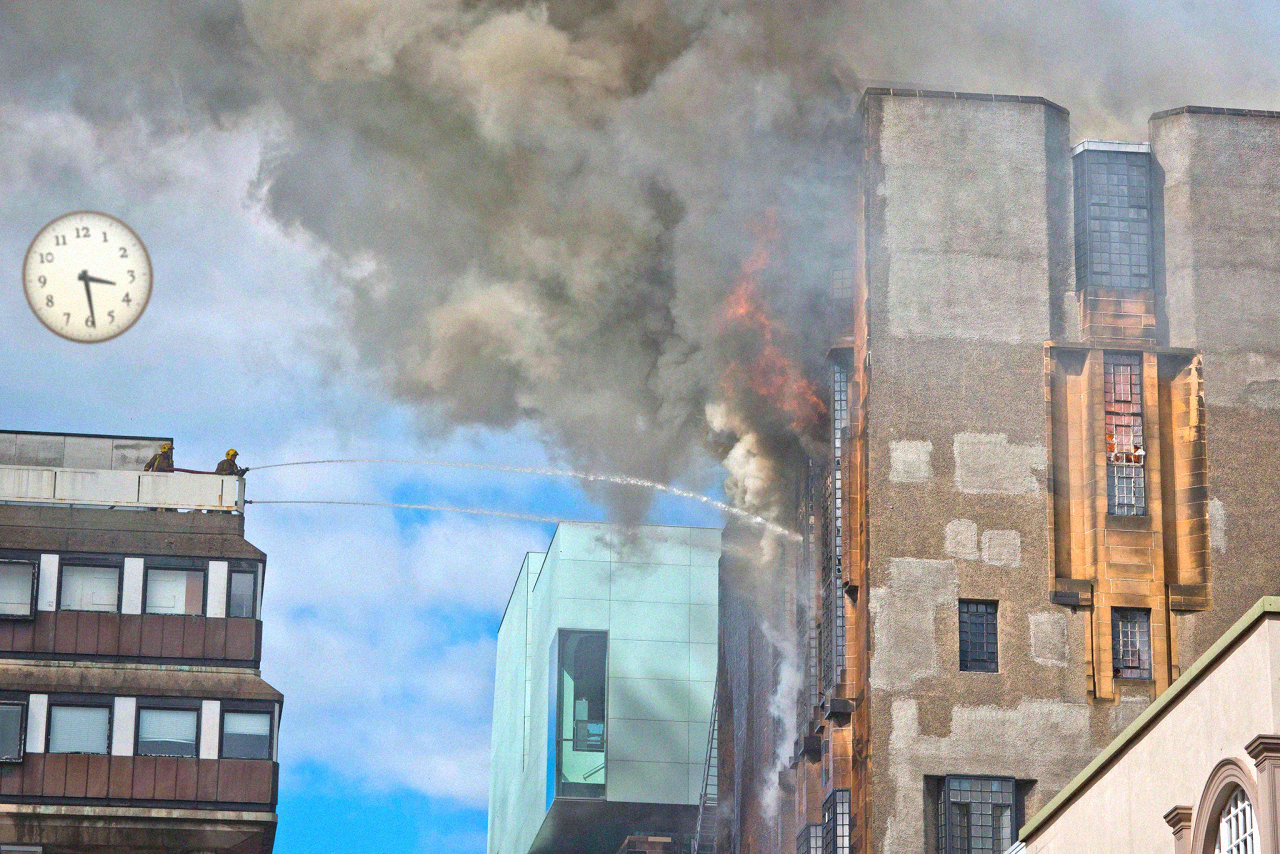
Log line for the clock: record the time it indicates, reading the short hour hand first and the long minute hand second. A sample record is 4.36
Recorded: 3.29
